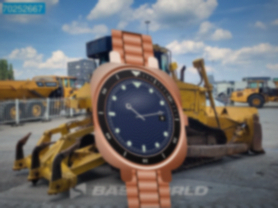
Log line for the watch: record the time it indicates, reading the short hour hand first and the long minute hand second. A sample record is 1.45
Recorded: 10.13
